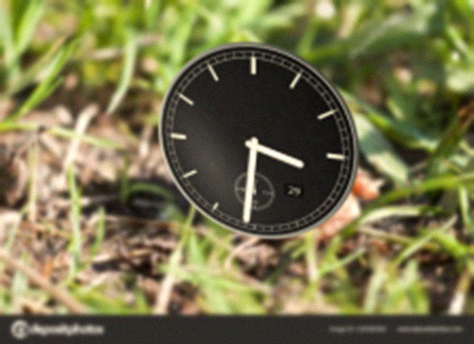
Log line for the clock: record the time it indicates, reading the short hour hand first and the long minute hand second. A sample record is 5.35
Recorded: 3.31
